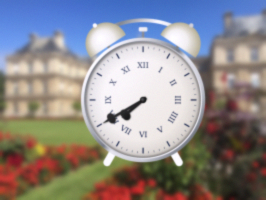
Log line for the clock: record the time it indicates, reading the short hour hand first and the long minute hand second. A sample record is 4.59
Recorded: 7.40
